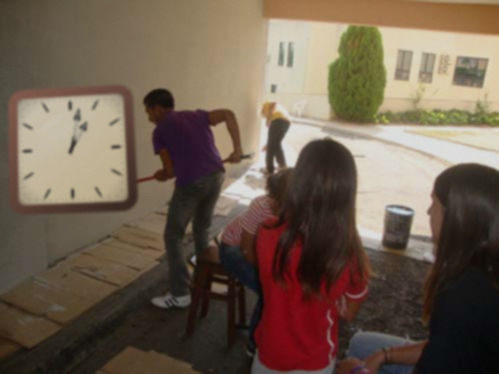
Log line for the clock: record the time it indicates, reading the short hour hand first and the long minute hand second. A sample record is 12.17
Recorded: 1.02
